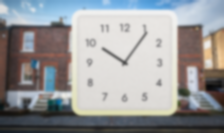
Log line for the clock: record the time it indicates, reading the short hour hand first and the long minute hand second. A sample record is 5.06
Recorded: 10.06
